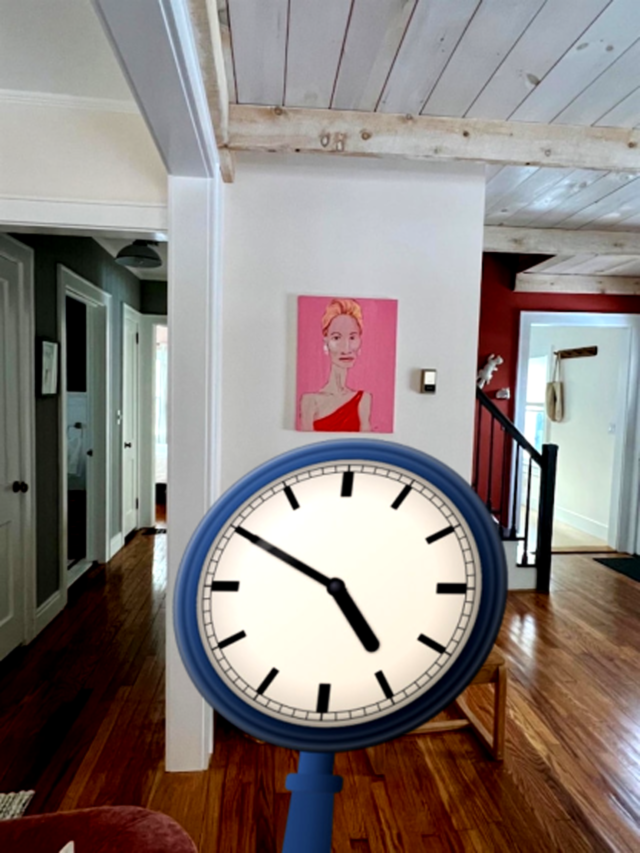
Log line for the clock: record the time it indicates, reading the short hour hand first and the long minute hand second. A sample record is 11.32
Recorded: 4.50
